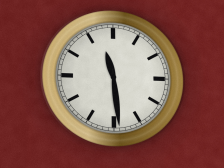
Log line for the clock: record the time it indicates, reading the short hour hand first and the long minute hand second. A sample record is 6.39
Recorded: 11.29
